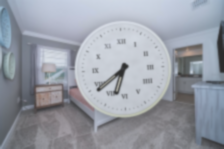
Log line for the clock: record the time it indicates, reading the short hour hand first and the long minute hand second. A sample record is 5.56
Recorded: 6.39
